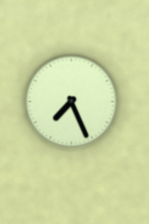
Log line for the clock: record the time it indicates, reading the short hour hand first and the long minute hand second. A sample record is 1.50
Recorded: 7.26
